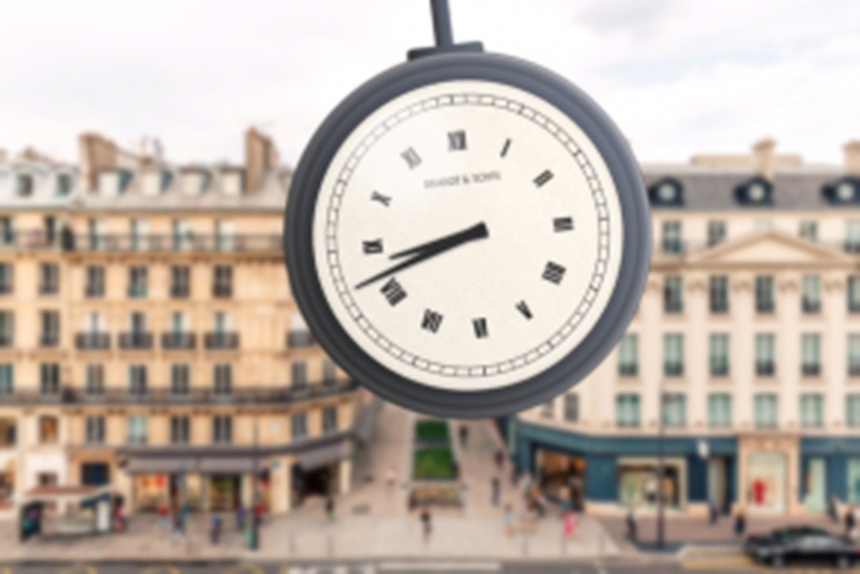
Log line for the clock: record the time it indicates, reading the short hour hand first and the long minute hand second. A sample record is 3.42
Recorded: 8.42
